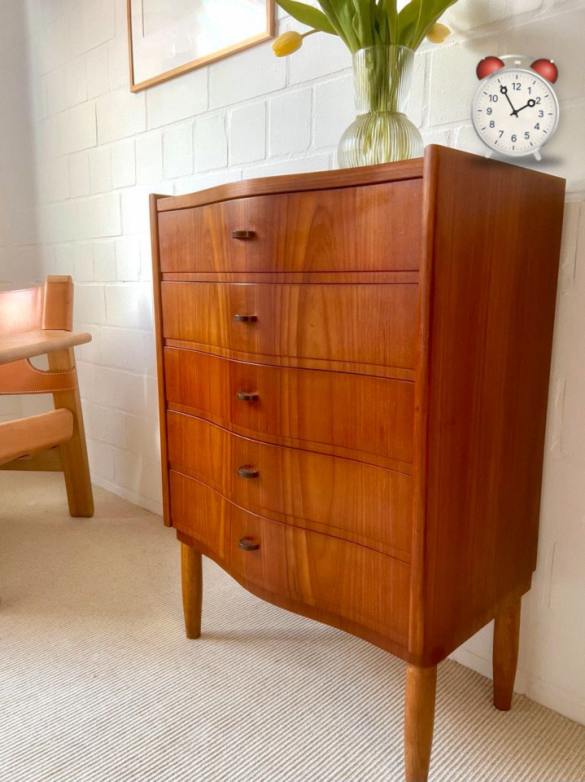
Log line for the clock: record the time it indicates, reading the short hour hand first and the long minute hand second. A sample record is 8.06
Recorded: 1.55
